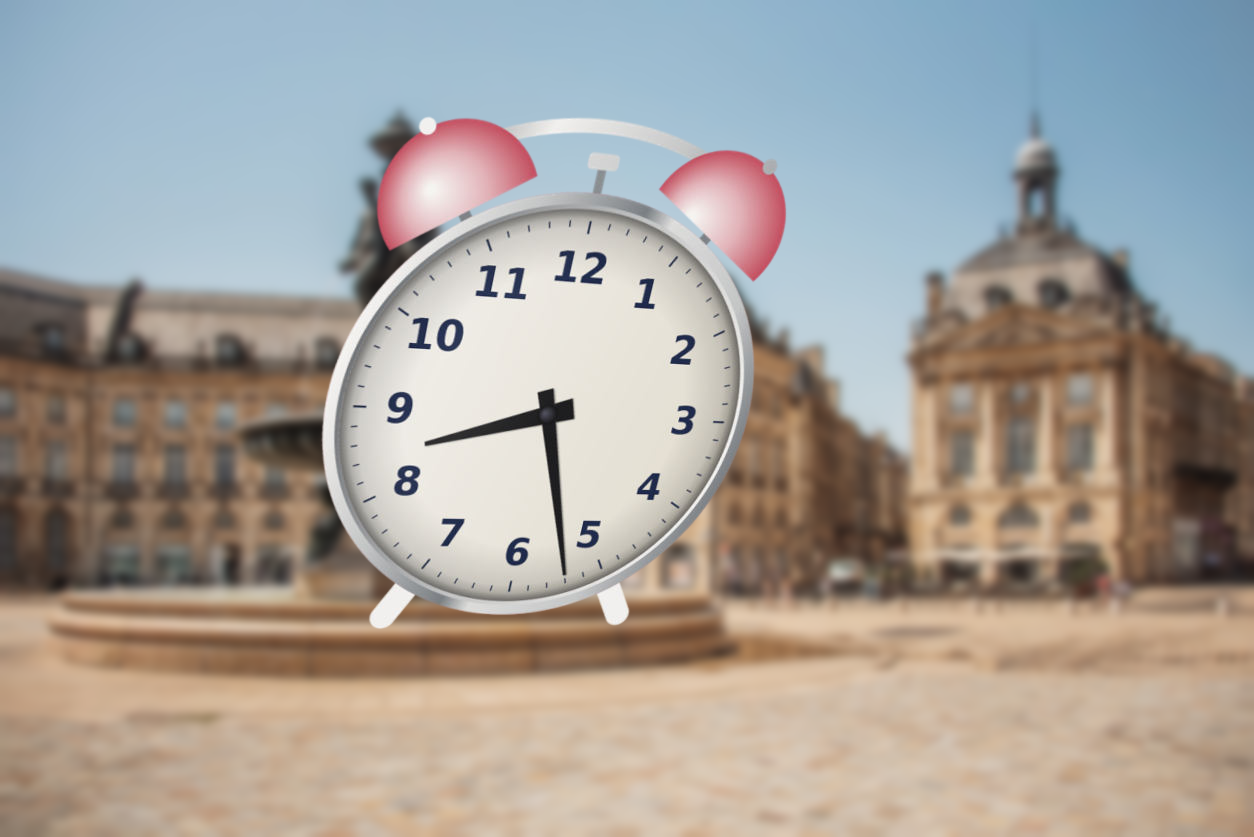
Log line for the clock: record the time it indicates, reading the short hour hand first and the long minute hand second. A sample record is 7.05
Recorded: 8.27
